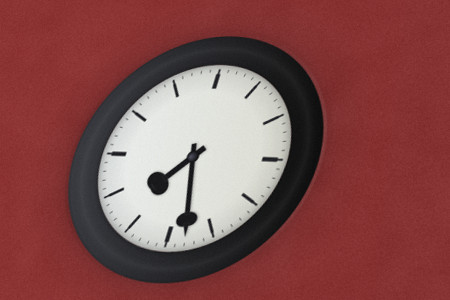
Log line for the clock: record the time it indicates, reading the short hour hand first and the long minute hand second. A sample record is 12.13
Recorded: 7.28
